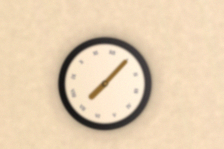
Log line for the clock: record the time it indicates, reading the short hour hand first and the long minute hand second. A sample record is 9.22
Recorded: 7.05
